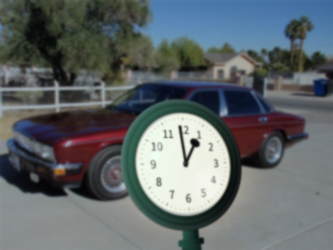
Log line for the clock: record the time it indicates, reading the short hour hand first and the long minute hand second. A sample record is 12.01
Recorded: 12.59
